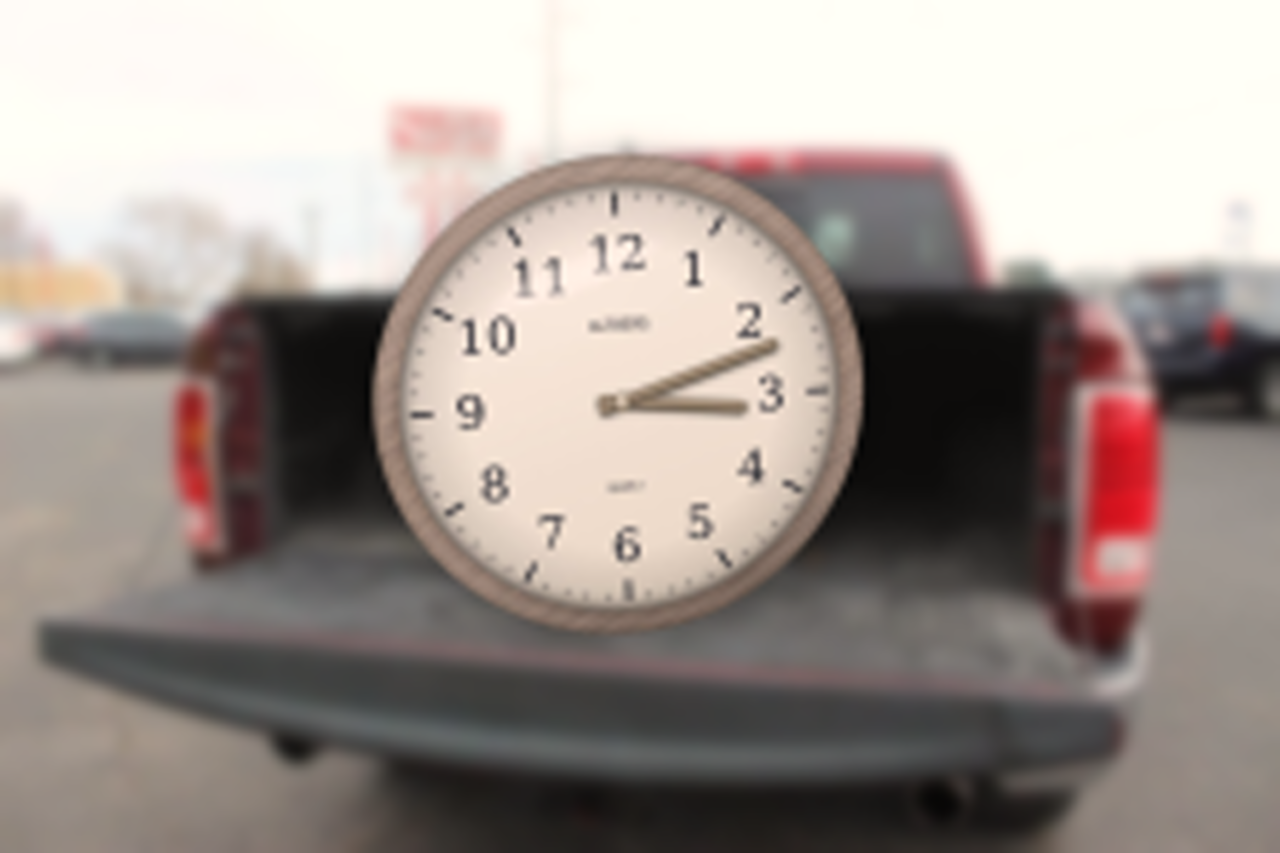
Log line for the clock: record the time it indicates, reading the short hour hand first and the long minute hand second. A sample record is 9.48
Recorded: 3.12
